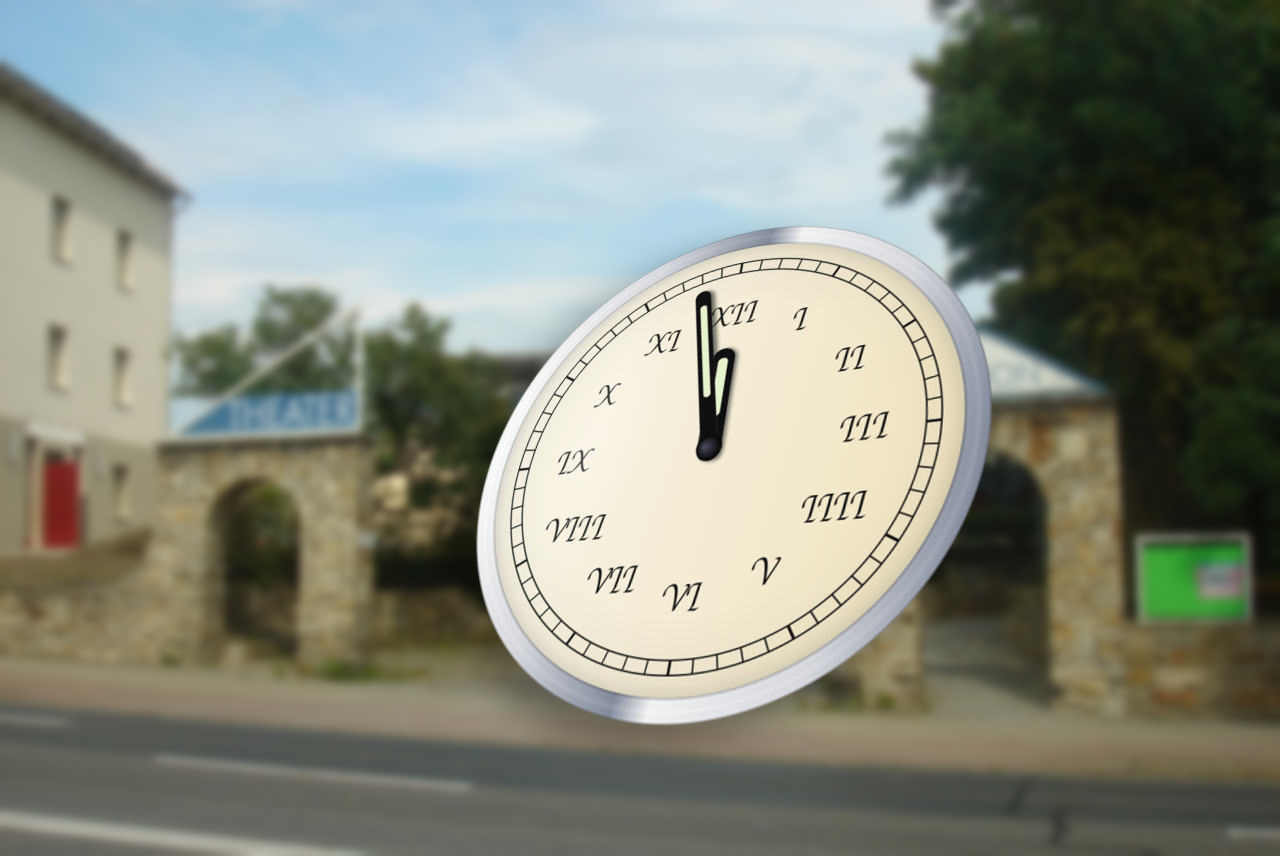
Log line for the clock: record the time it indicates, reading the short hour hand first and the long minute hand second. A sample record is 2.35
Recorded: 11.58
